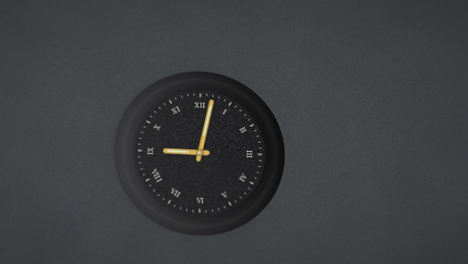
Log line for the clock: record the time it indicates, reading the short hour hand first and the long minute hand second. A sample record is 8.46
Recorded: 9.02
